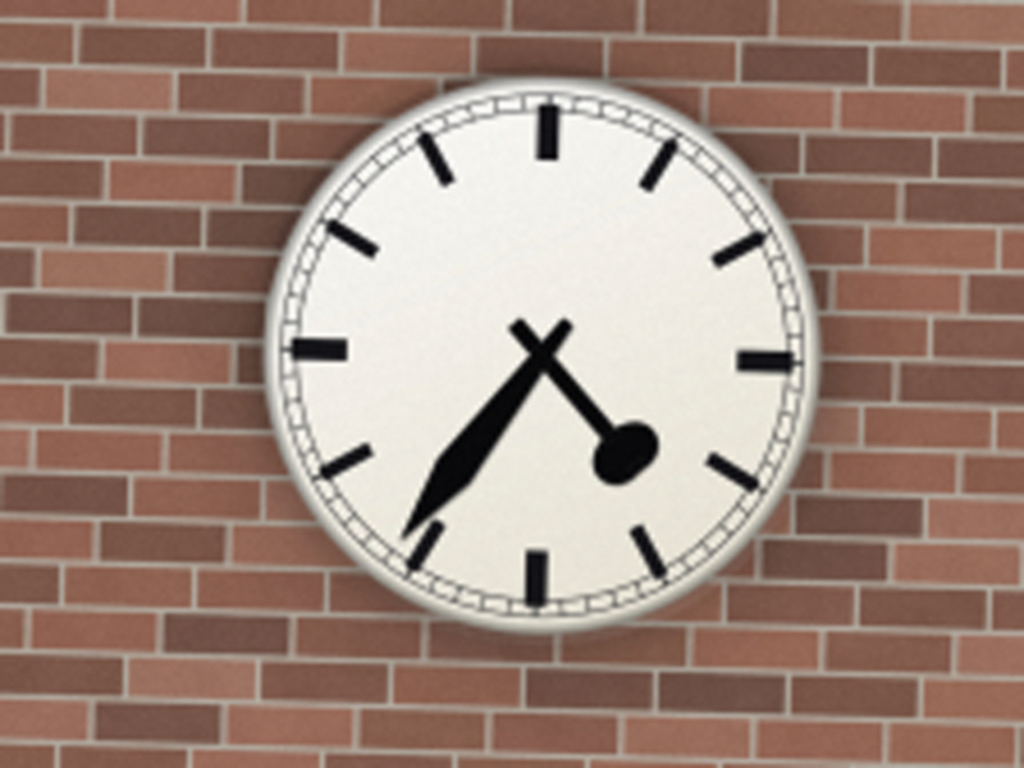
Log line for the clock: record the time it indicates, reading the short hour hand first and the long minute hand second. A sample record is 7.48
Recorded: 4.36
